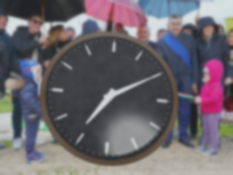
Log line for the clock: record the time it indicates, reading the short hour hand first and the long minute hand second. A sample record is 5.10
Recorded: 7.10
